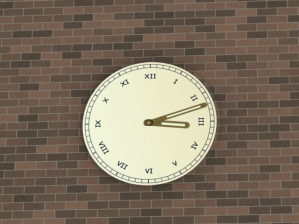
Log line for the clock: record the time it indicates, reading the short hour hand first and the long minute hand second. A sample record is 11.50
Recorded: 3.12
